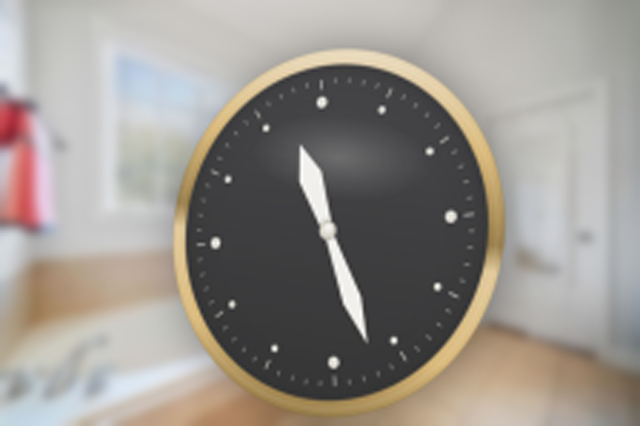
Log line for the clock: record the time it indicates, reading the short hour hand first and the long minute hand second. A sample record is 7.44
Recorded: 11.27
